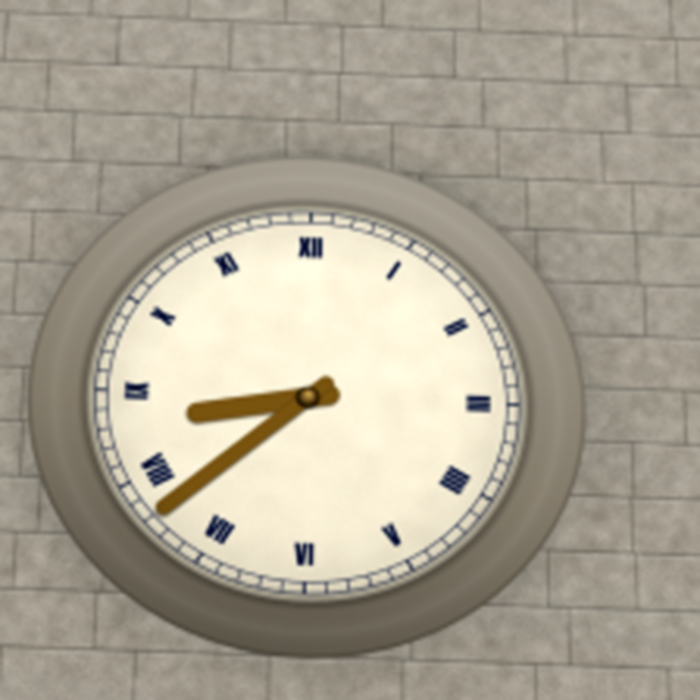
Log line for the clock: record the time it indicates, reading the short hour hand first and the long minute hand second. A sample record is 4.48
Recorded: 8.38
